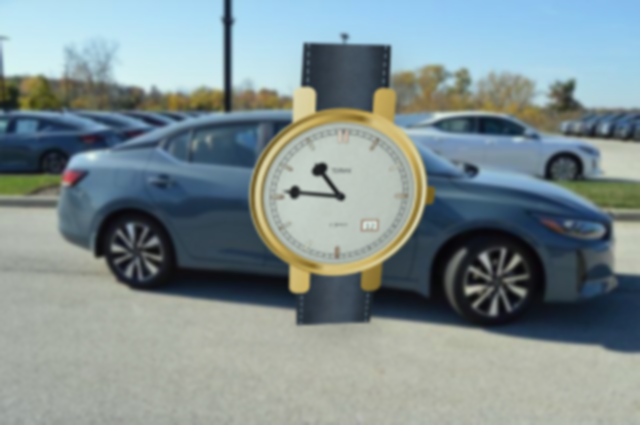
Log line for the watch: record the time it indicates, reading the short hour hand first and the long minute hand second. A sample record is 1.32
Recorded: 10.46
